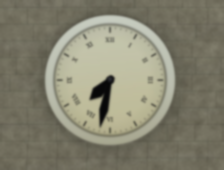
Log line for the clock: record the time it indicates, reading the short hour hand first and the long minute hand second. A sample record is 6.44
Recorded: 7.32
